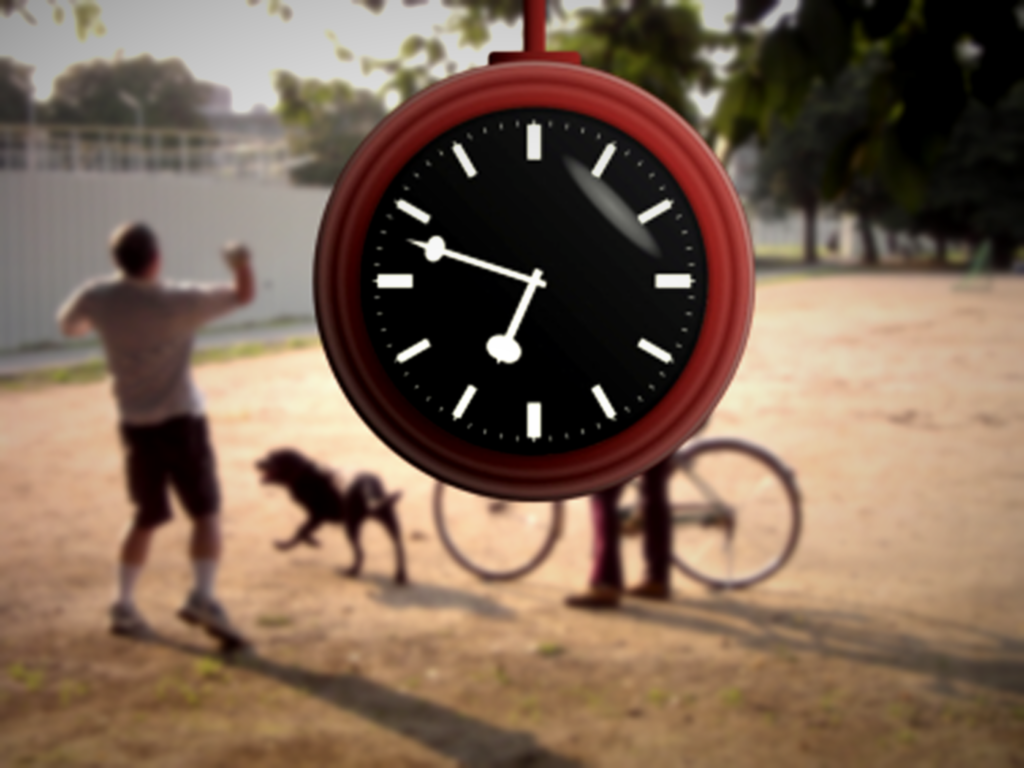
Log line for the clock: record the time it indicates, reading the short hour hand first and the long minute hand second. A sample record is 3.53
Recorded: 6.48
